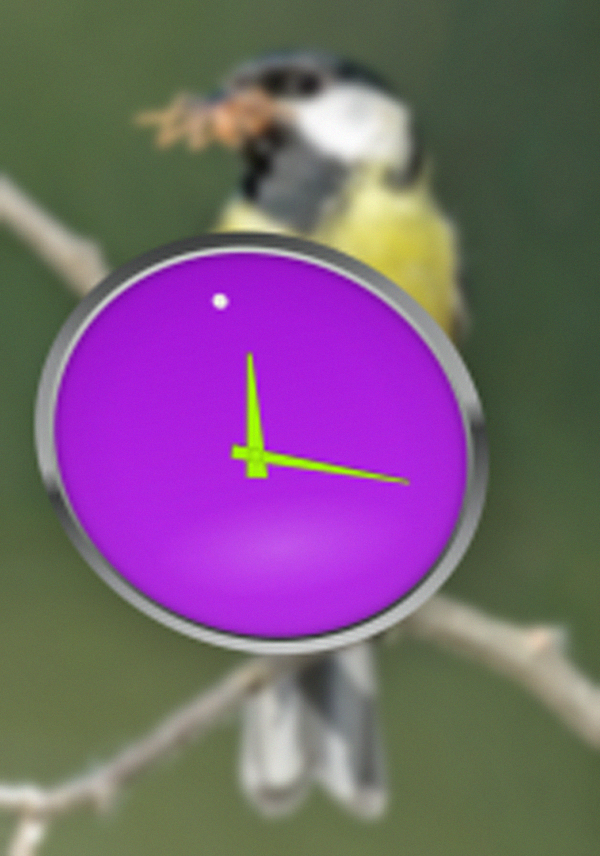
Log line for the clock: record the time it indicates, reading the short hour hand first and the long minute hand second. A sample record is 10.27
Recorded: 12.18
